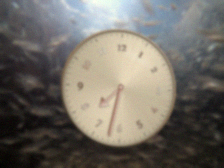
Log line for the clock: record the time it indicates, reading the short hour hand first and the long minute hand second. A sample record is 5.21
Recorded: 7.32
